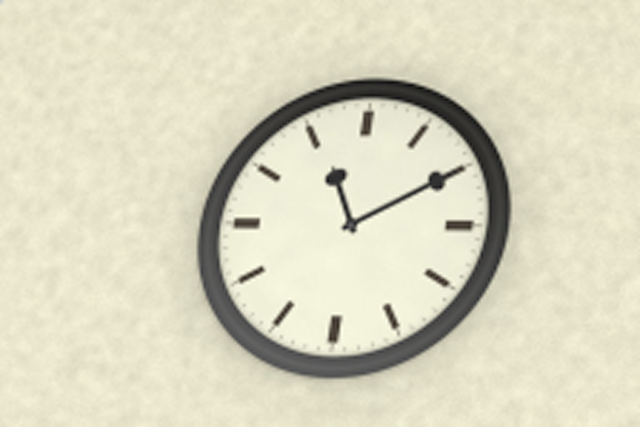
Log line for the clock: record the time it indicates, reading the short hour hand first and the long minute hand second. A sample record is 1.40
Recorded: 11.10
